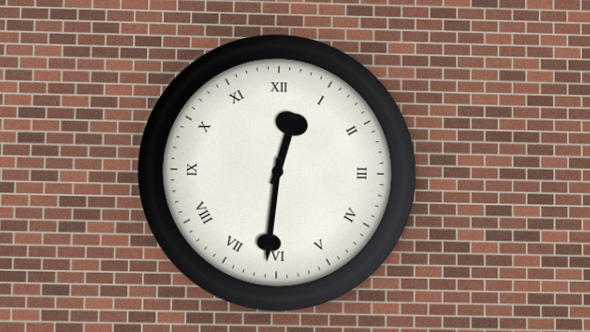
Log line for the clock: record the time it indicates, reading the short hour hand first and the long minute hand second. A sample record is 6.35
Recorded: 12.31
